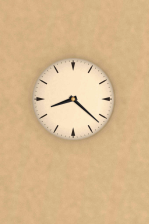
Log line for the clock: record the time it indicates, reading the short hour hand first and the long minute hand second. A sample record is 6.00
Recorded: 8.22
